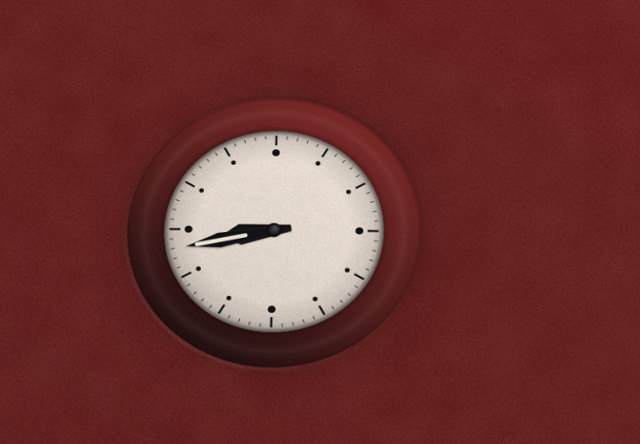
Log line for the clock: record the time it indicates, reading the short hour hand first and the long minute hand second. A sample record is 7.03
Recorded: 8.43
